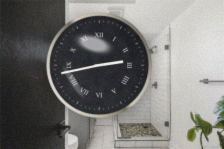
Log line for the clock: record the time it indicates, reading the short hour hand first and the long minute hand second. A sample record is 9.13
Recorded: 2.43
